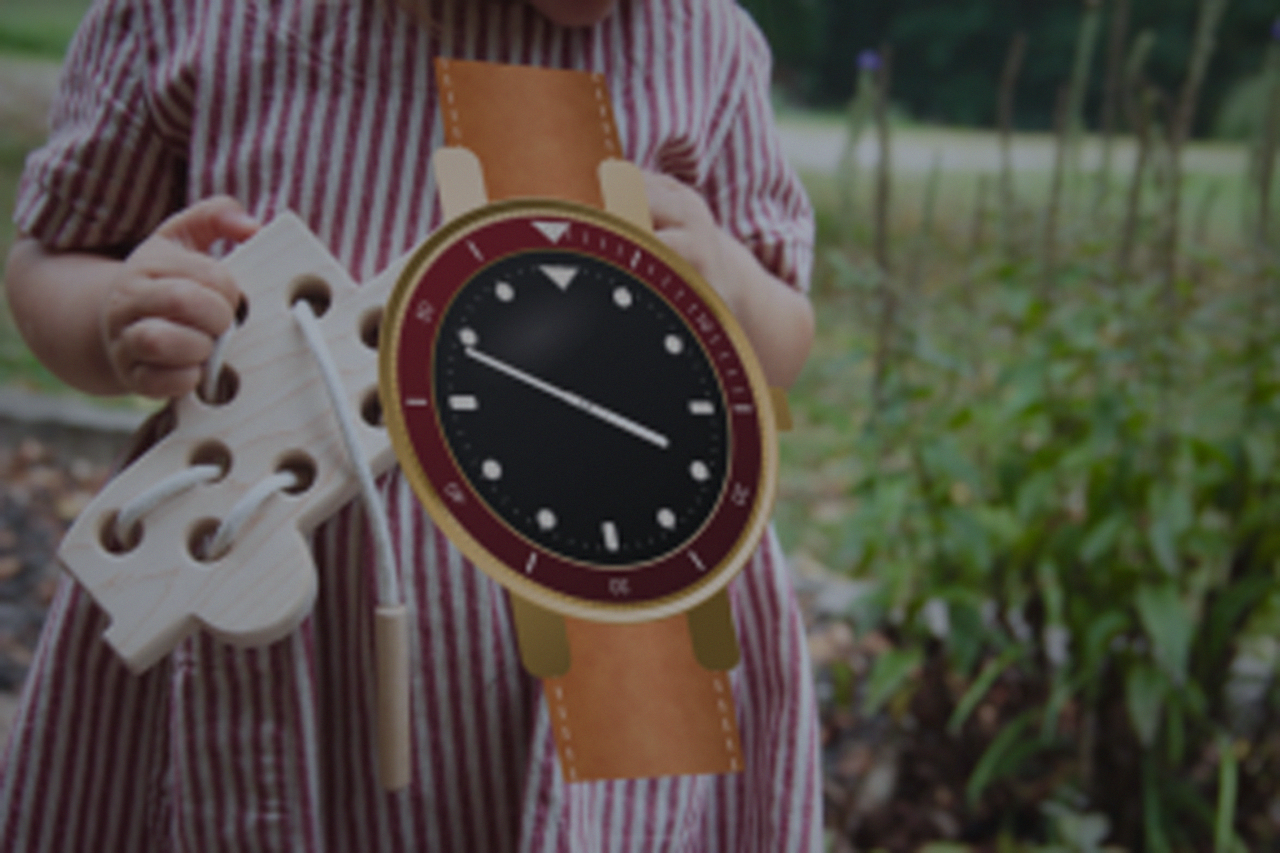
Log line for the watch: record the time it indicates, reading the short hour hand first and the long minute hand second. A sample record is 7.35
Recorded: 3.49
